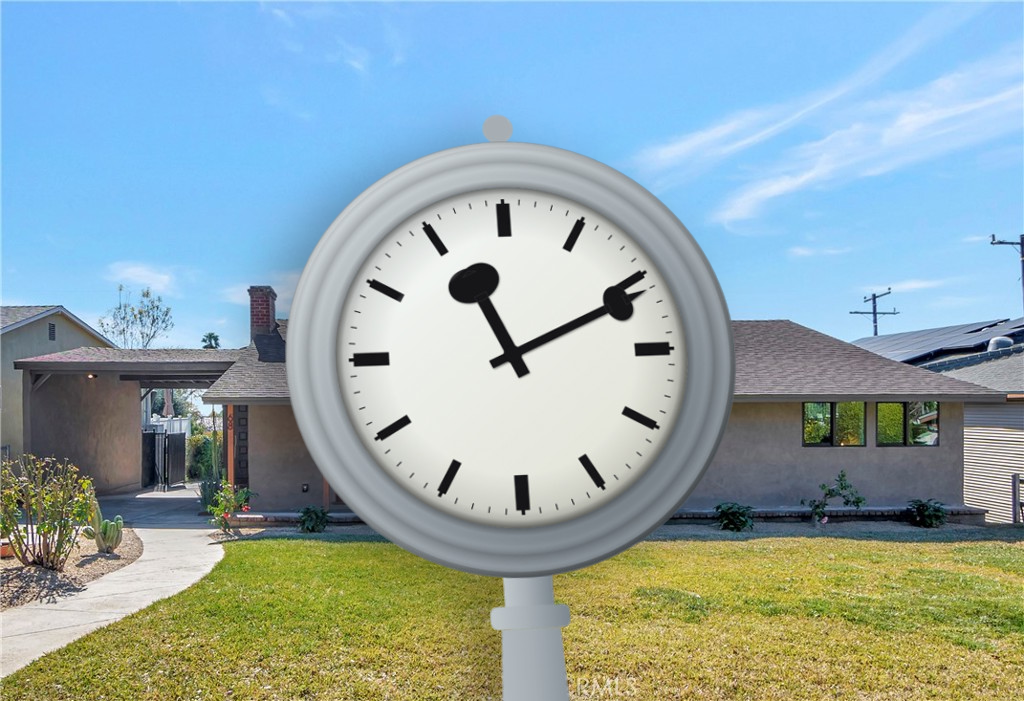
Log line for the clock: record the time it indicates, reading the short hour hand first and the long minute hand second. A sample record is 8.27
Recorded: 11.11
